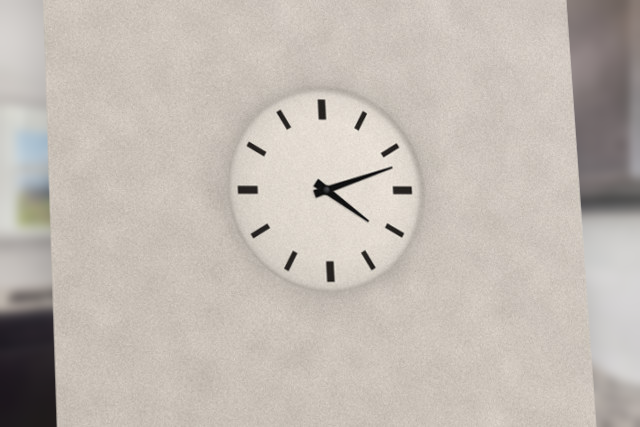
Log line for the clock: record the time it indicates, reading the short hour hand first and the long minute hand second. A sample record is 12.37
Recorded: 4.12
